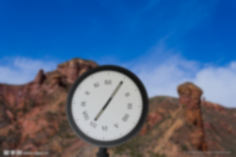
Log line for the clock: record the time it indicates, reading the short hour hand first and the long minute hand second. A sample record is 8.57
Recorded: 7.05
